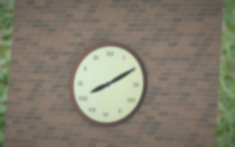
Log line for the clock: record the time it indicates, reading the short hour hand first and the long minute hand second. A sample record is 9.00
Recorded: 8.10
